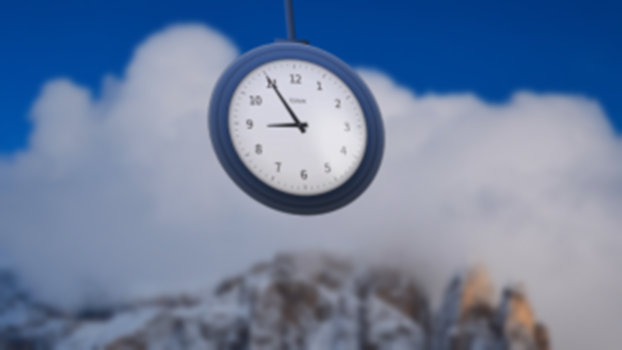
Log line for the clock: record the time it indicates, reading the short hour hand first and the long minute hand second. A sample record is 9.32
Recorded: 8.55
